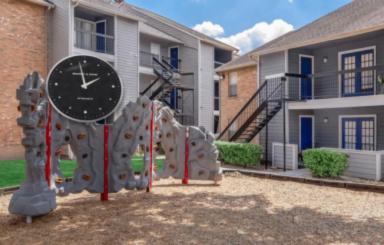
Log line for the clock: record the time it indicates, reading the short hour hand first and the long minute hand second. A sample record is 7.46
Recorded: 1.58
